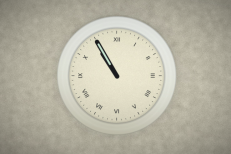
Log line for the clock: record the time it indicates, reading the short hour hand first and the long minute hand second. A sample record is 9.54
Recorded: 10.55
